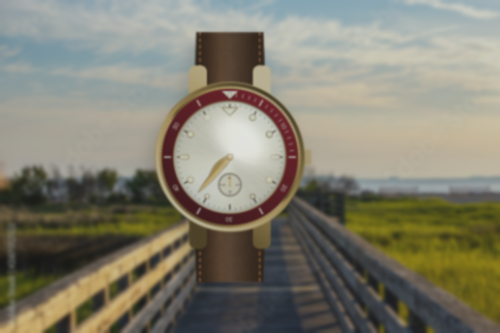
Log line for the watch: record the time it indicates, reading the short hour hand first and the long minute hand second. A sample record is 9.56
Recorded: 7.37
